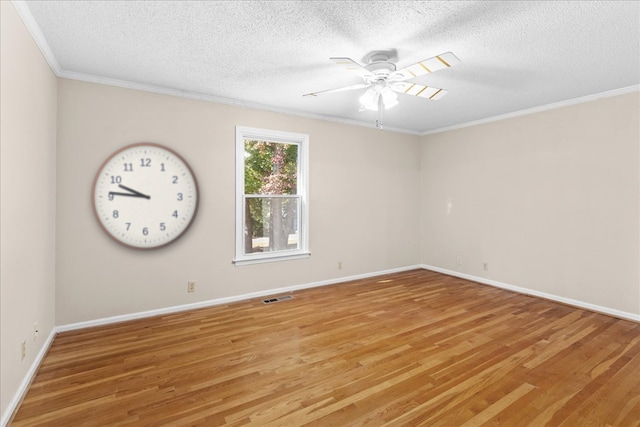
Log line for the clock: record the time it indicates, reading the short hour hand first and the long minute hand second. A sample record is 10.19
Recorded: 9.46
